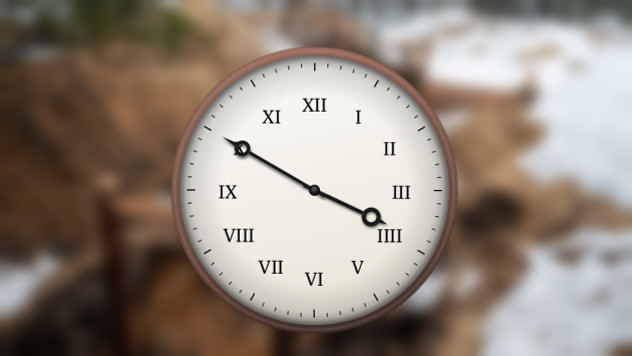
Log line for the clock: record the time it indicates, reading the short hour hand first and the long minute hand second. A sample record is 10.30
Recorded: 3.50
